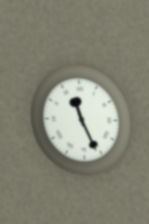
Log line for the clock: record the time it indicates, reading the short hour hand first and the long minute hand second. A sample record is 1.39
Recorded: 11.26
